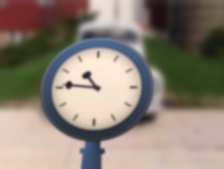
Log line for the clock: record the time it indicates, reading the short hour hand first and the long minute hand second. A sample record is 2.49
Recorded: 10.46
